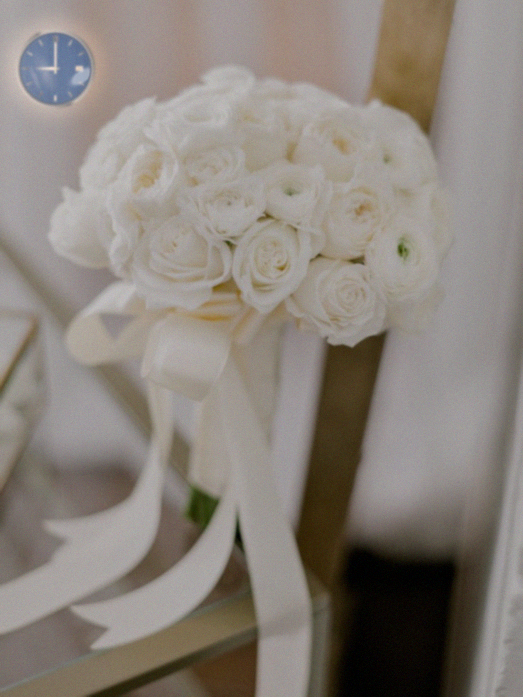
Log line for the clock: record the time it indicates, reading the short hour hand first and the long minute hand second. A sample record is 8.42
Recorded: 9.00
